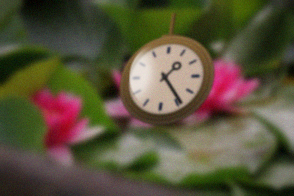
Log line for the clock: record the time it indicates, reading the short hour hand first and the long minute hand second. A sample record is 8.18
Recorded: 1.24
